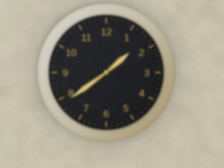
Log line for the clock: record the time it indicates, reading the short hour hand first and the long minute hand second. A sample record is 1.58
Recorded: 1.39
